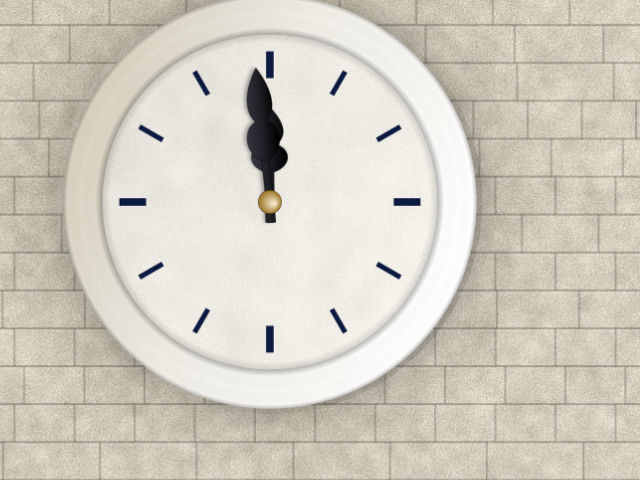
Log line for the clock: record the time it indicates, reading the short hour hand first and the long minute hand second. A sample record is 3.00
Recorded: 11.59
